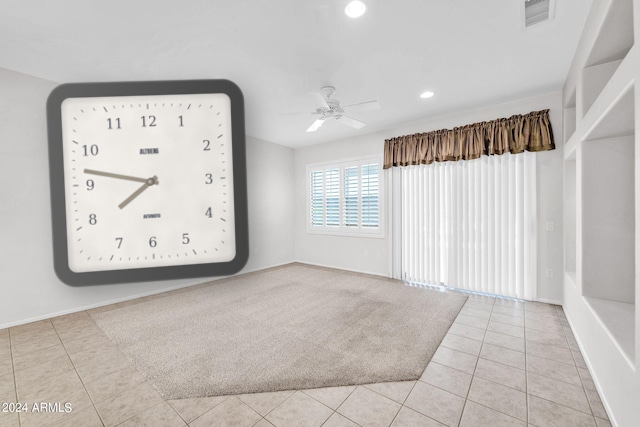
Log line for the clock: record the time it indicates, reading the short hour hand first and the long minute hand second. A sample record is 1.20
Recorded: 7.47
